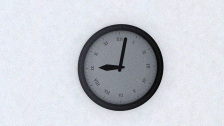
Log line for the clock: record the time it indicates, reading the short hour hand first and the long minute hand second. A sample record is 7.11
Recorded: 9.02
